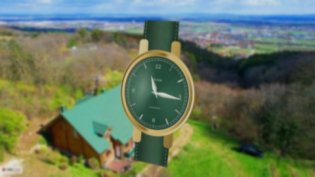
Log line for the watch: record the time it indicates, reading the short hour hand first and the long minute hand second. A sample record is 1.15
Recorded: 11.16
